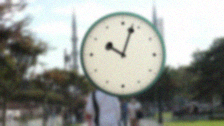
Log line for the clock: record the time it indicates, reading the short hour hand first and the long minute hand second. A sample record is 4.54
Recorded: 10.03
